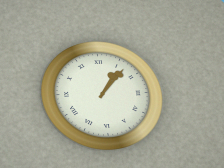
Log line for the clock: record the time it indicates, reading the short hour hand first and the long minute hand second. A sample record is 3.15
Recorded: 1.07
